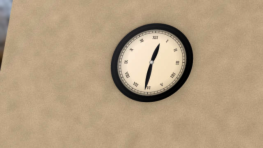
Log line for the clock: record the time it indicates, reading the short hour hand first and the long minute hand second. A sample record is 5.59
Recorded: 12.31
